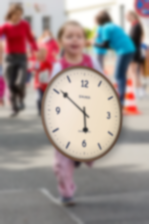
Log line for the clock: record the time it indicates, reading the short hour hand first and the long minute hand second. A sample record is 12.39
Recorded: 5.51
